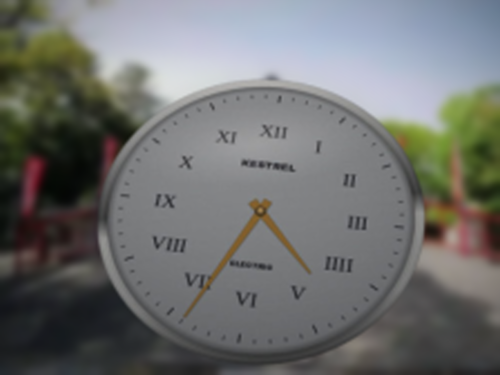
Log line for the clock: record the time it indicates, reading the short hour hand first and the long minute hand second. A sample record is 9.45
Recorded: 4.34
